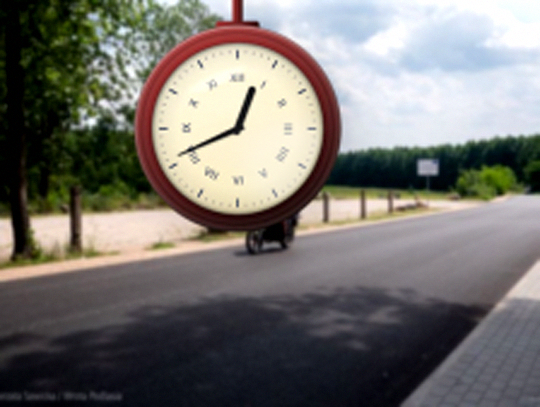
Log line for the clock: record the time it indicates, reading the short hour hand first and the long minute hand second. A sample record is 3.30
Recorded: 12.41
